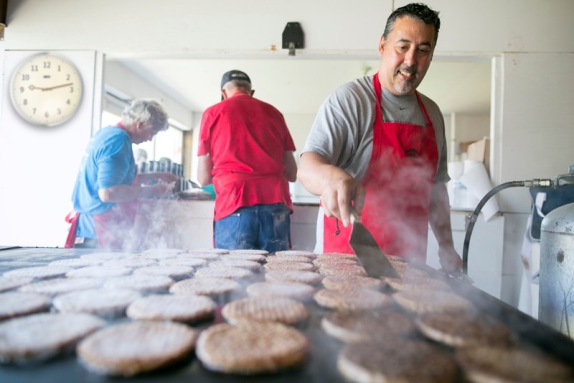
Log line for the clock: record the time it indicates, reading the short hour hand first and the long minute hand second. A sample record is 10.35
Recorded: 9.13
